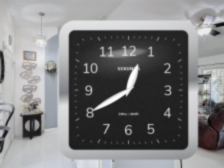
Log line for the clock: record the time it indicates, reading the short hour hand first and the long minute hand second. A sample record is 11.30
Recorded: 12.40
